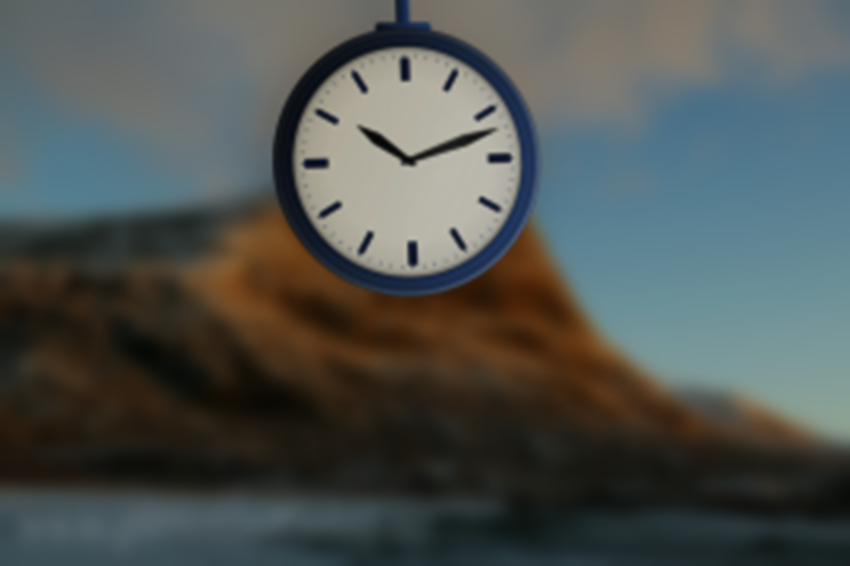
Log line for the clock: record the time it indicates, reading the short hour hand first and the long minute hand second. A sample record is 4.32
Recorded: 10.12
